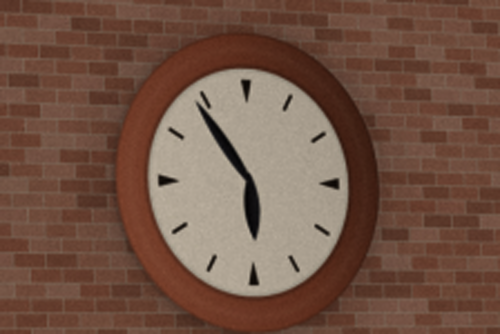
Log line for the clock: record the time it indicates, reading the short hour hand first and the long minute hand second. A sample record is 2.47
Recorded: 5.54
